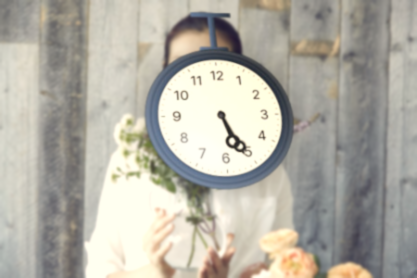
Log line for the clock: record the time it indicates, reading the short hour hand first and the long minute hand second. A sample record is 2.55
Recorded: 5.26
